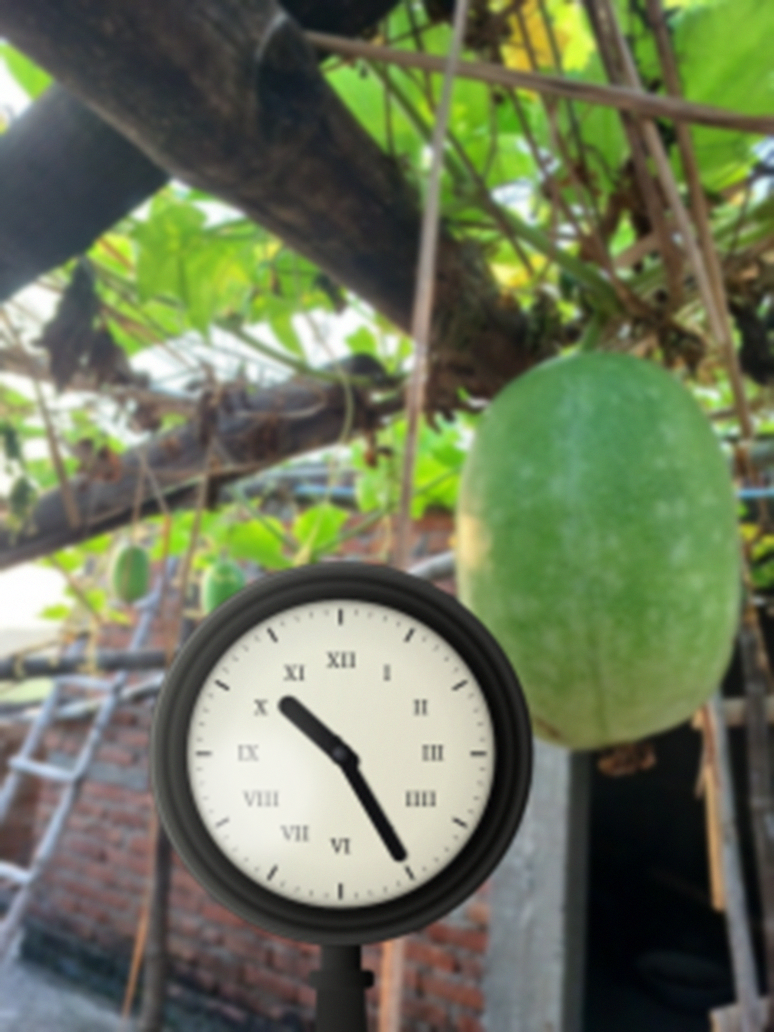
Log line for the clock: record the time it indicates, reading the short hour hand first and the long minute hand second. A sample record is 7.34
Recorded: 10.25
